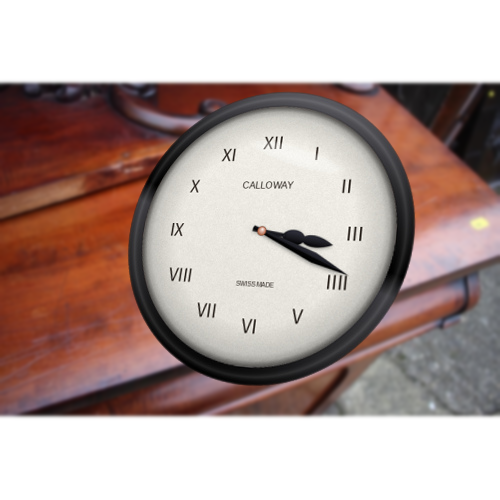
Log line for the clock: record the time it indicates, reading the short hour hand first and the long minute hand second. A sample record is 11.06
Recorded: 3.19
